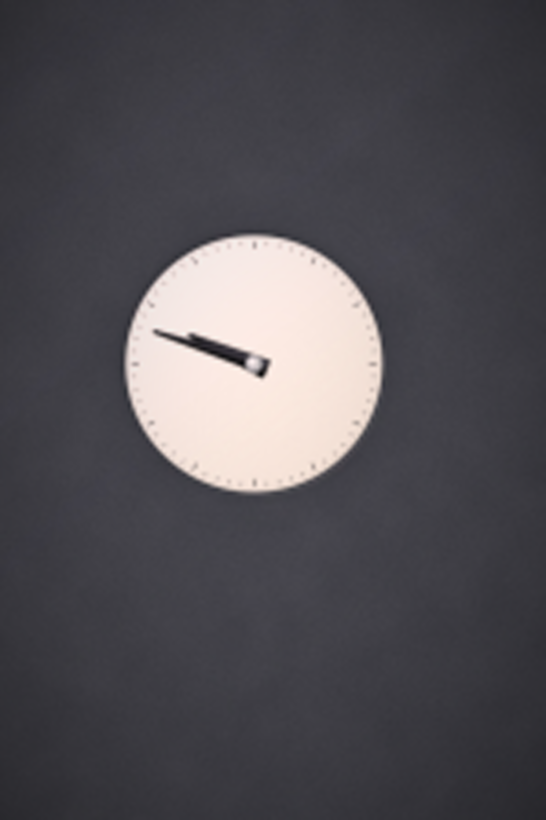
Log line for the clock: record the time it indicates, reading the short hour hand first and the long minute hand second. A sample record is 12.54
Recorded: 9.48
